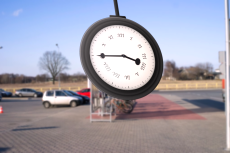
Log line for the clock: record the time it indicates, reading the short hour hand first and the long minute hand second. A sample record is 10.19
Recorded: 3.45
